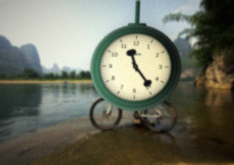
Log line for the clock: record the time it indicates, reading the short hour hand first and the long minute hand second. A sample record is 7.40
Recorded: 11.24
